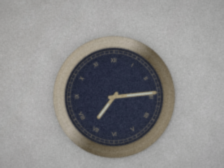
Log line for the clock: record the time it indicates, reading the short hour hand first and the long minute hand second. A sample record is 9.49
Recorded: 7.14
